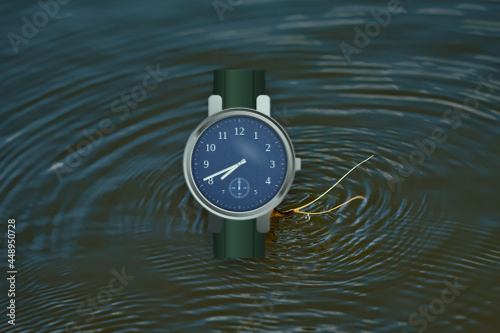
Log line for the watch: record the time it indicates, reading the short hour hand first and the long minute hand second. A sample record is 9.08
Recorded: 7.41
